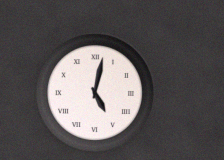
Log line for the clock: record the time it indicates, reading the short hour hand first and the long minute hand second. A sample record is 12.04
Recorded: 5.02
